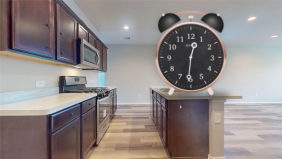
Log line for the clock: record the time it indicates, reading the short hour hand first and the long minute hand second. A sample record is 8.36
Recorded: 12.31
